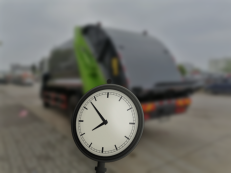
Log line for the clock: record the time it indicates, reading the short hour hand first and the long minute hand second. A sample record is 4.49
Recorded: 7.53
